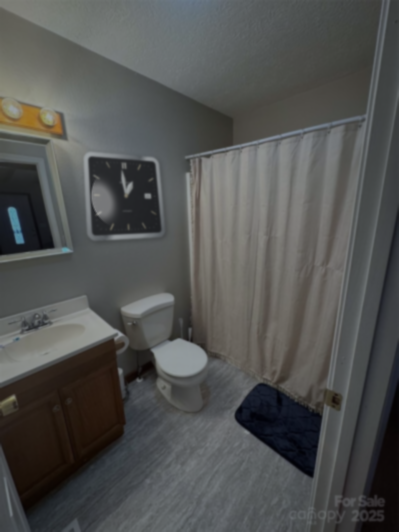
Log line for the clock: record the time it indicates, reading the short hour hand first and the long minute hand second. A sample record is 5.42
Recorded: 12.59
